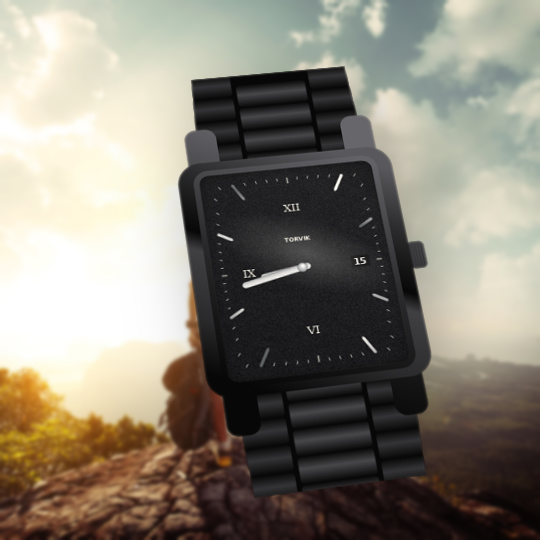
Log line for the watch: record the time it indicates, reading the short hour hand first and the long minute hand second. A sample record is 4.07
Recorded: 8.43
